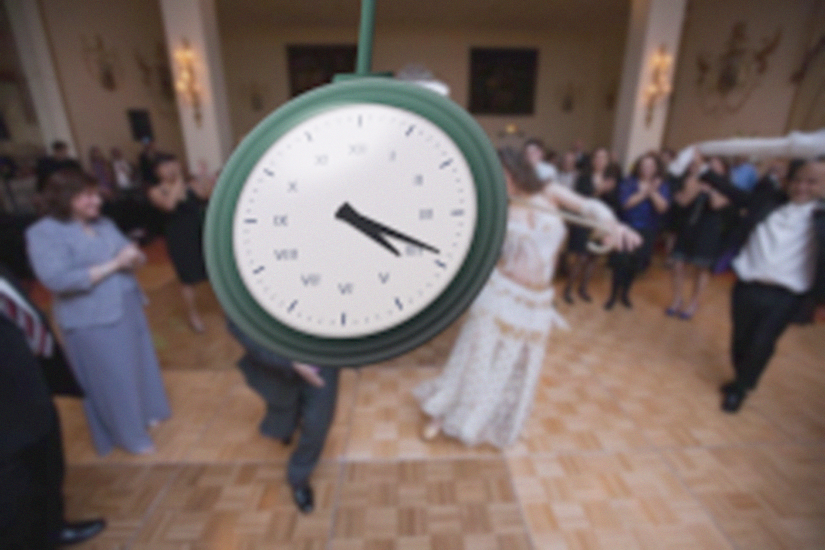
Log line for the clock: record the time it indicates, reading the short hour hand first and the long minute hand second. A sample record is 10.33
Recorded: 4.19
